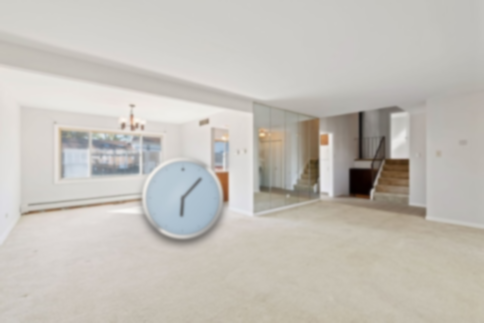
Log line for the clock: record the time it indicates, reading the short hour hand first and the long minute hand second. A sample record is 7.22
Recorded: 6.07
